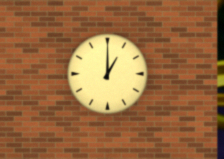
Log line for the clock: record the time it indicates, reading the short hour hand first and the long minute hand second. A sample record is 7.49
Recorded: 1.00
